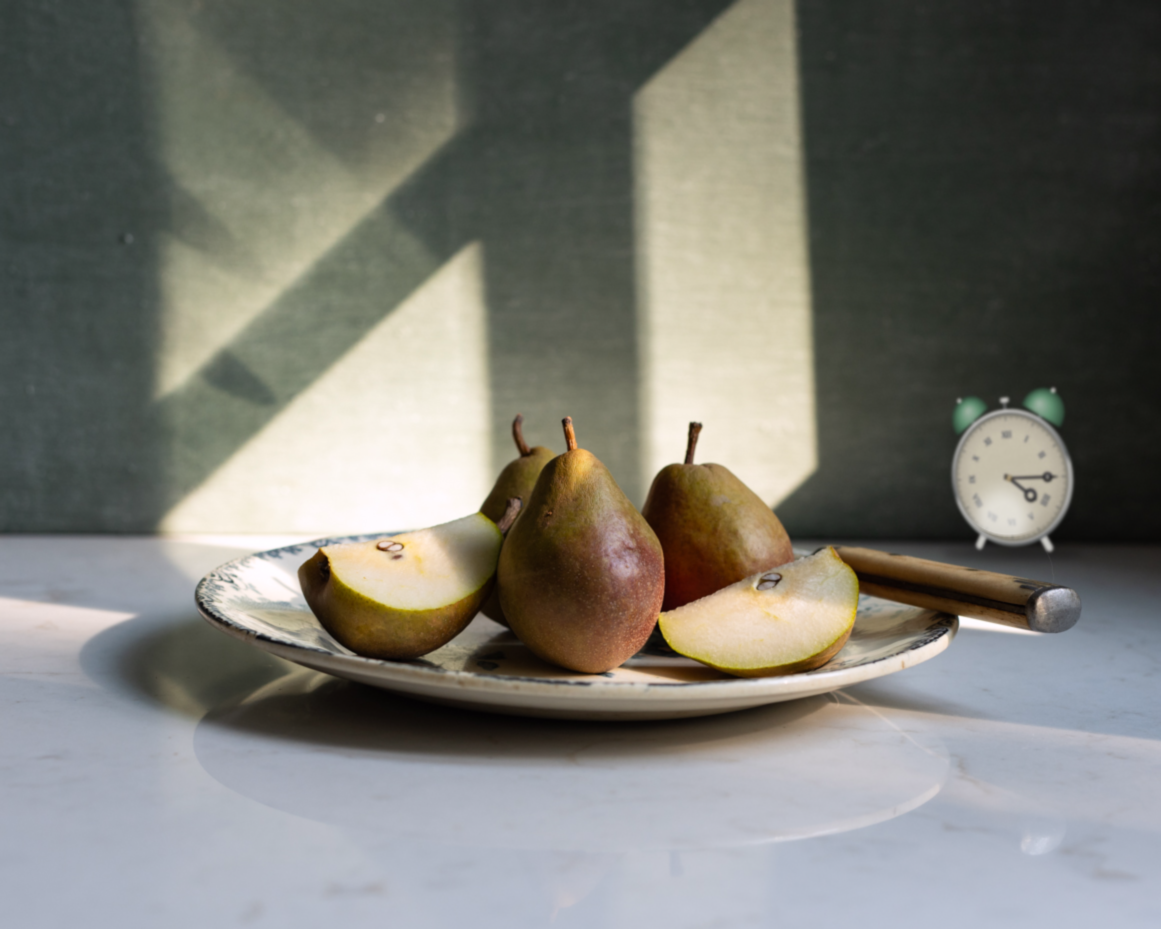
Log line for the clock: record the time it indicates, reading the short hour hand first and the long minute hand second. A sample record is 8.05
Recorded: 4.15
